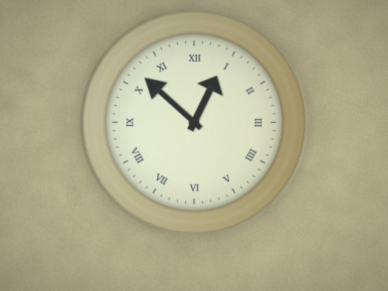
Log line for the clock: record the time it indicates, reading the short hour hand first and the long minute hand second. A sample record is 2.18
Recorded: 12.52
